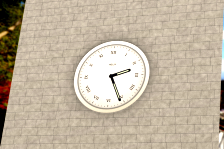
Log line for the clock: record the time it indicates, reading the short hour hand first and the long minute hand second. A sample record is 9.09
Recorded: 2.26
